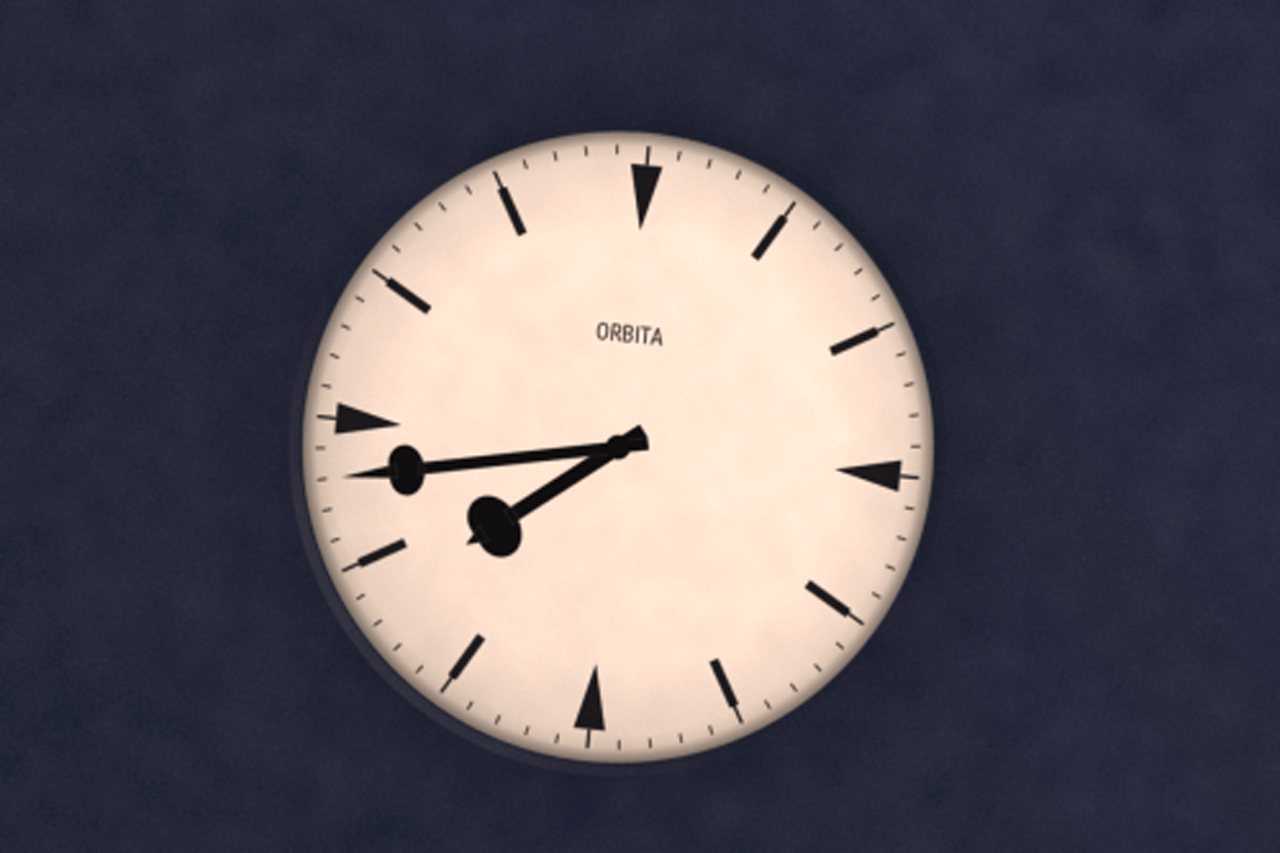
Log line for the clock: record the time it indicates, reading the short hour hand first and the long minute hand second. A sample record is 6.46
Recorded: 7.43
